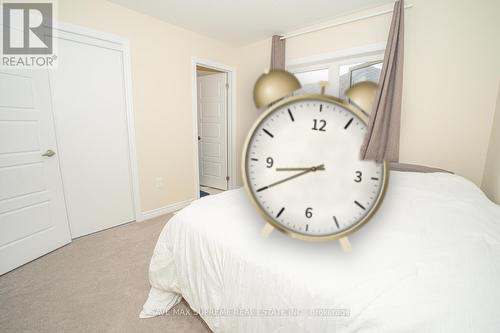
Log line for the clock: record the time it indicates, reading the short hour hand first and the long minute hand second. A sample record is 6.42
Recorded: 8.40
